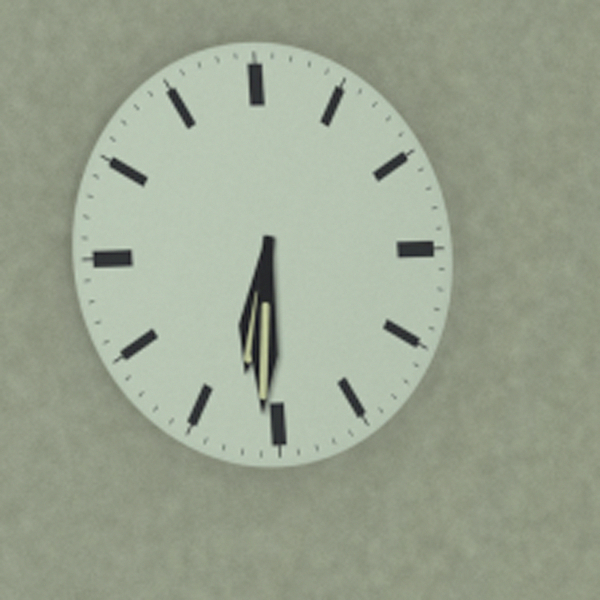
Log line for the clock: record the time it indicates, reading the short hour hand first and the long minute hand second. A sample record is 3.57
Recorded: 6.31
